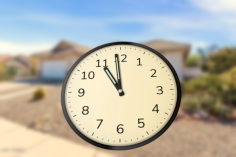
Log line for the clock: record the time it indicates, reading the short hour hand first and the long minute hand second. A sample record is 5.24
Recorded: 10.59
